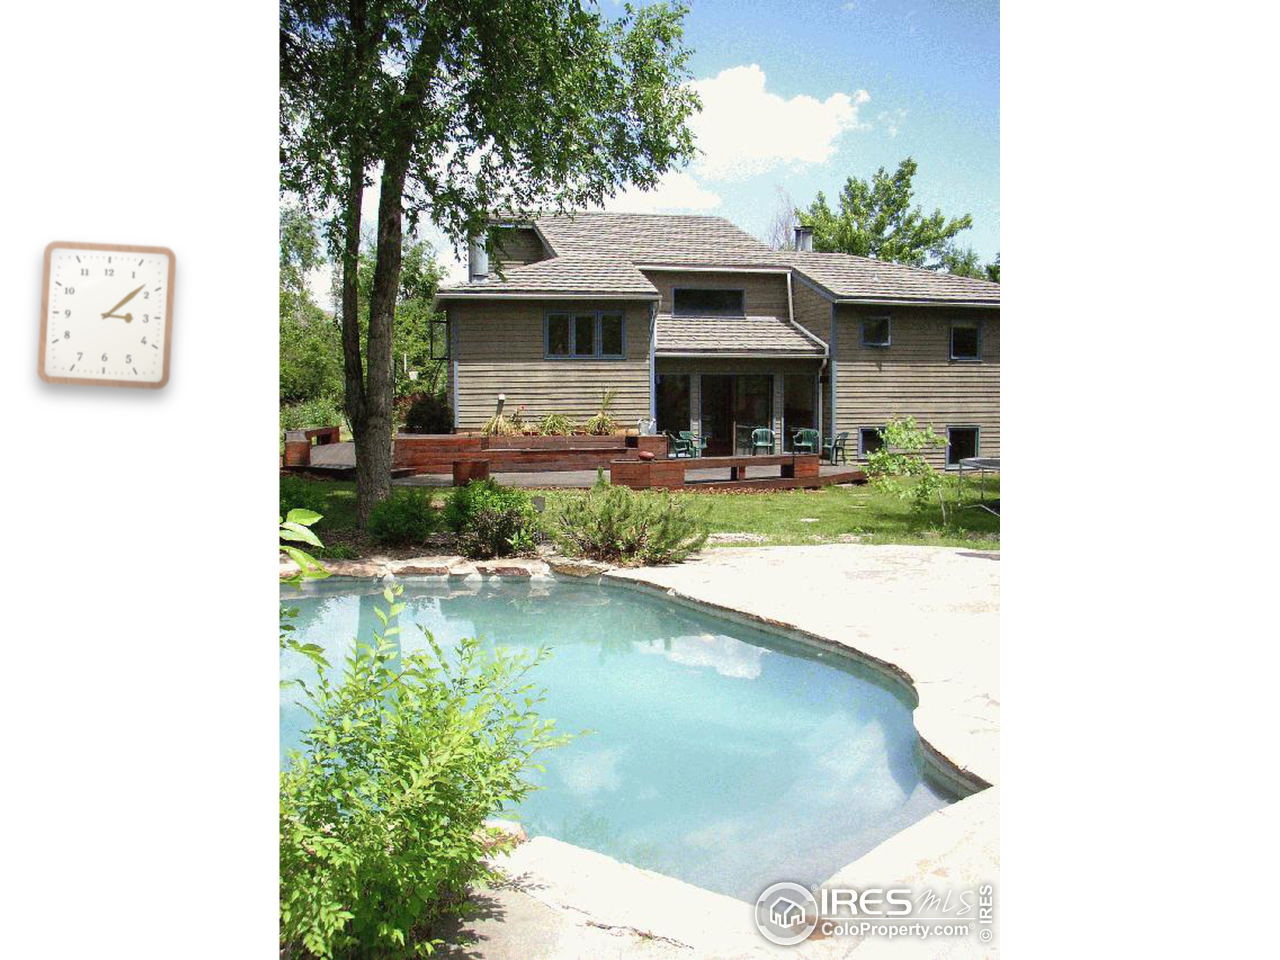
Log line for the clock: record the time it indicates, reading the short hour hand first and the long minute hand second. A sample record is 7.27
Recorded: 3.08
